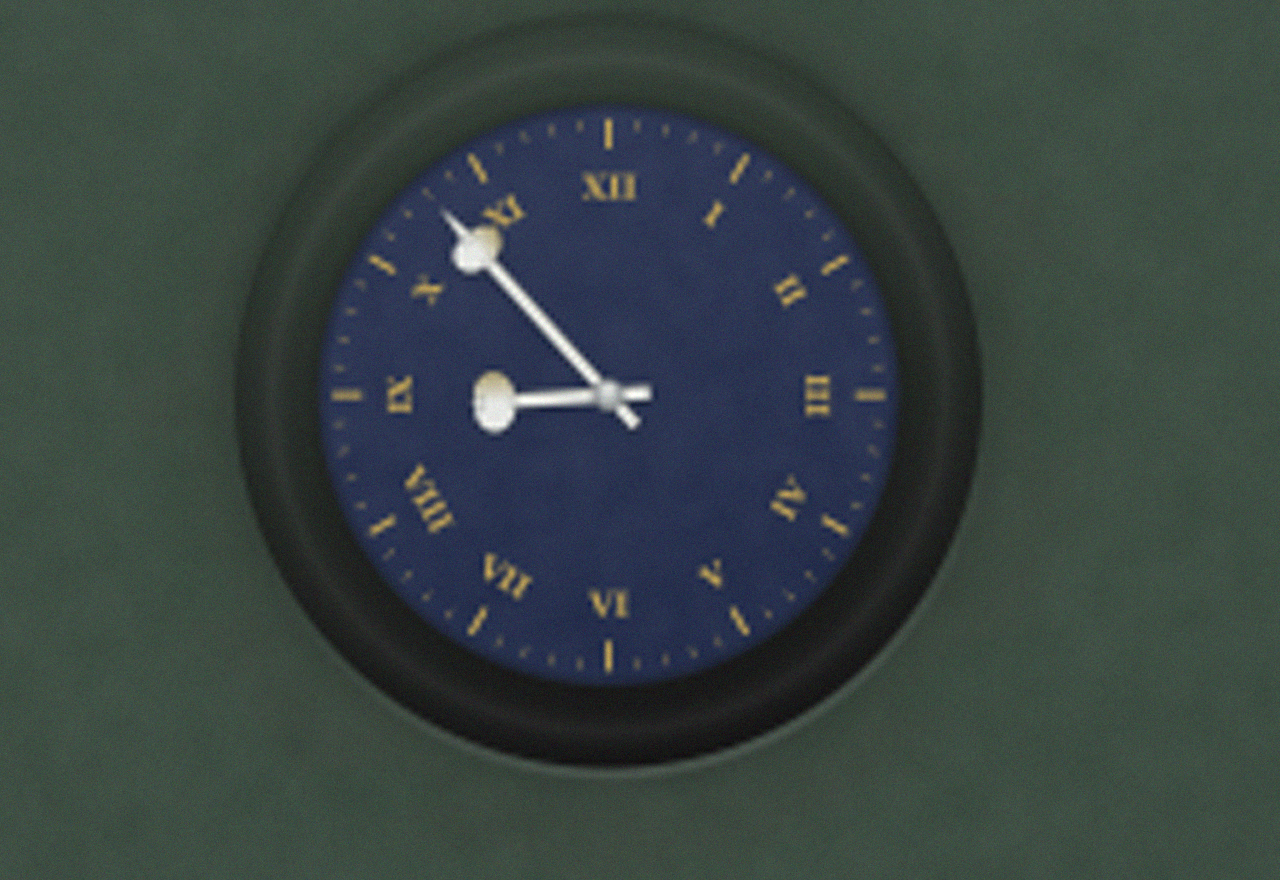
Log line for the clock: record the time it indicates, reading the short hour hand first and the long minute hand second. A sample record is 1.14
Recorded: 8.53
